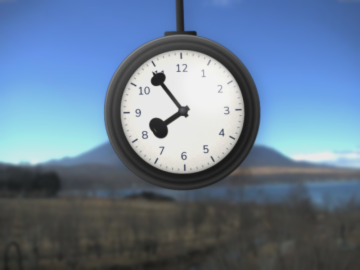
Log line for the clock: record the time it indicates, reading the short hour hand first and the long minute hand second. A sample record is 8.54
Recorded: 7.54
